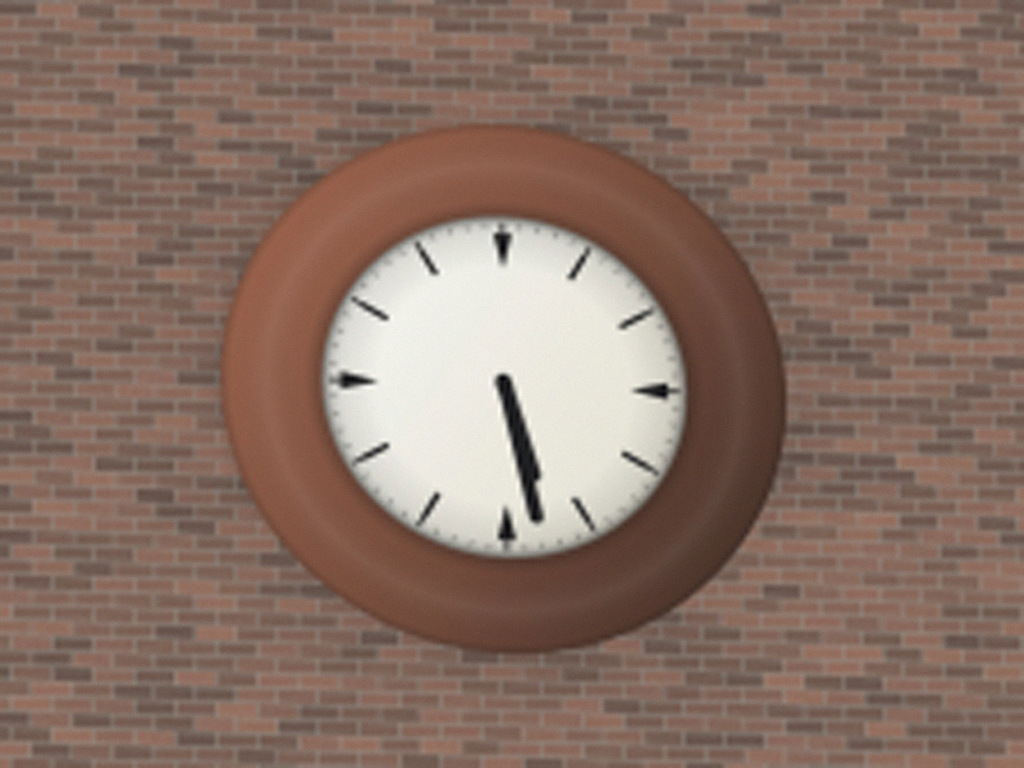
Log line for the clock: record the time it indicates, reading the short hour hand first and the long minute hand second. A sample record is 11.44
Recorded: 5.28
